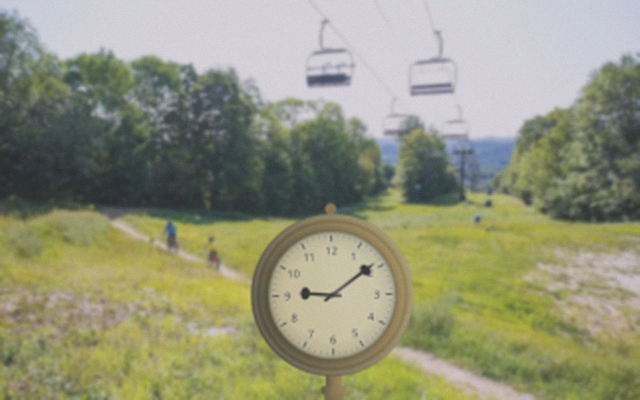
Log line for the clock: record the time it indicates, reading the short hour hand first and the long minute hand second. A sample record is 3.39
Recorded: 9.09
